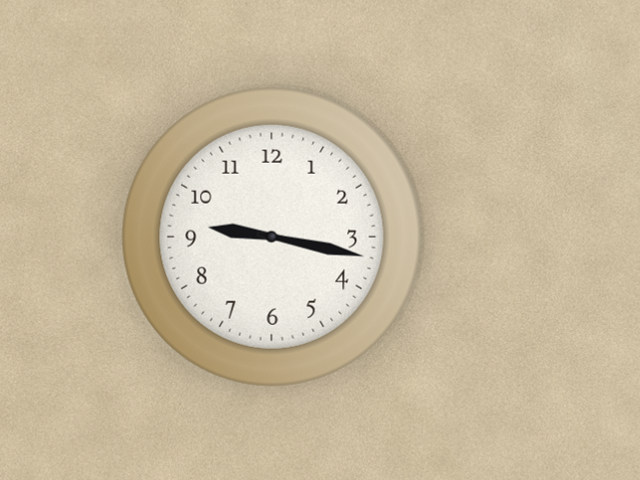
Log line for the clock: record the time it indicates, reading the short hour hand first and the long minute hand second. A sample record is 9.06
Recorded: 9.17
